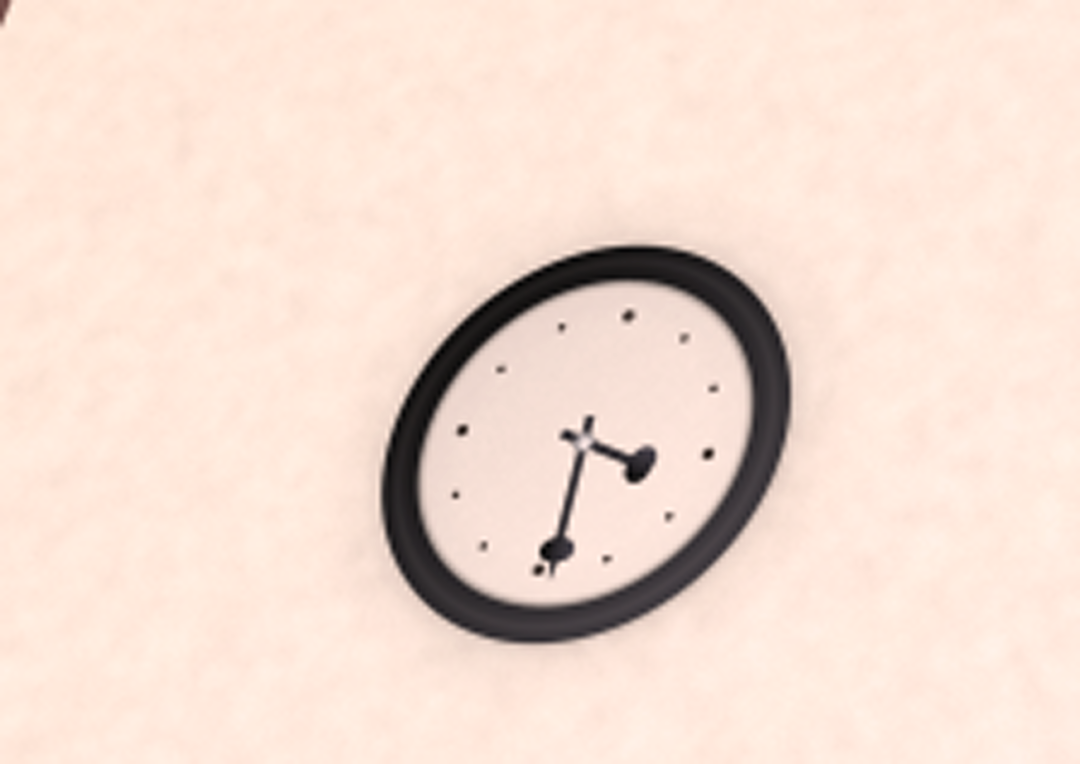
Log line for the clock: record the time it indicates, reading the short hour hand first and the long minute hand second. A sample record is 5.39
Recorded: 3.29
